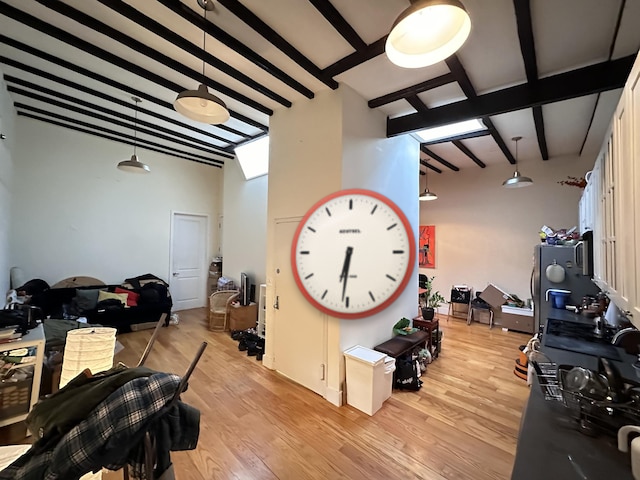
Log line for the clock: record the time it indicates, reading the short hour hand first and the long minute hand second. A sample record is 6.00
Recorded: 6.31
